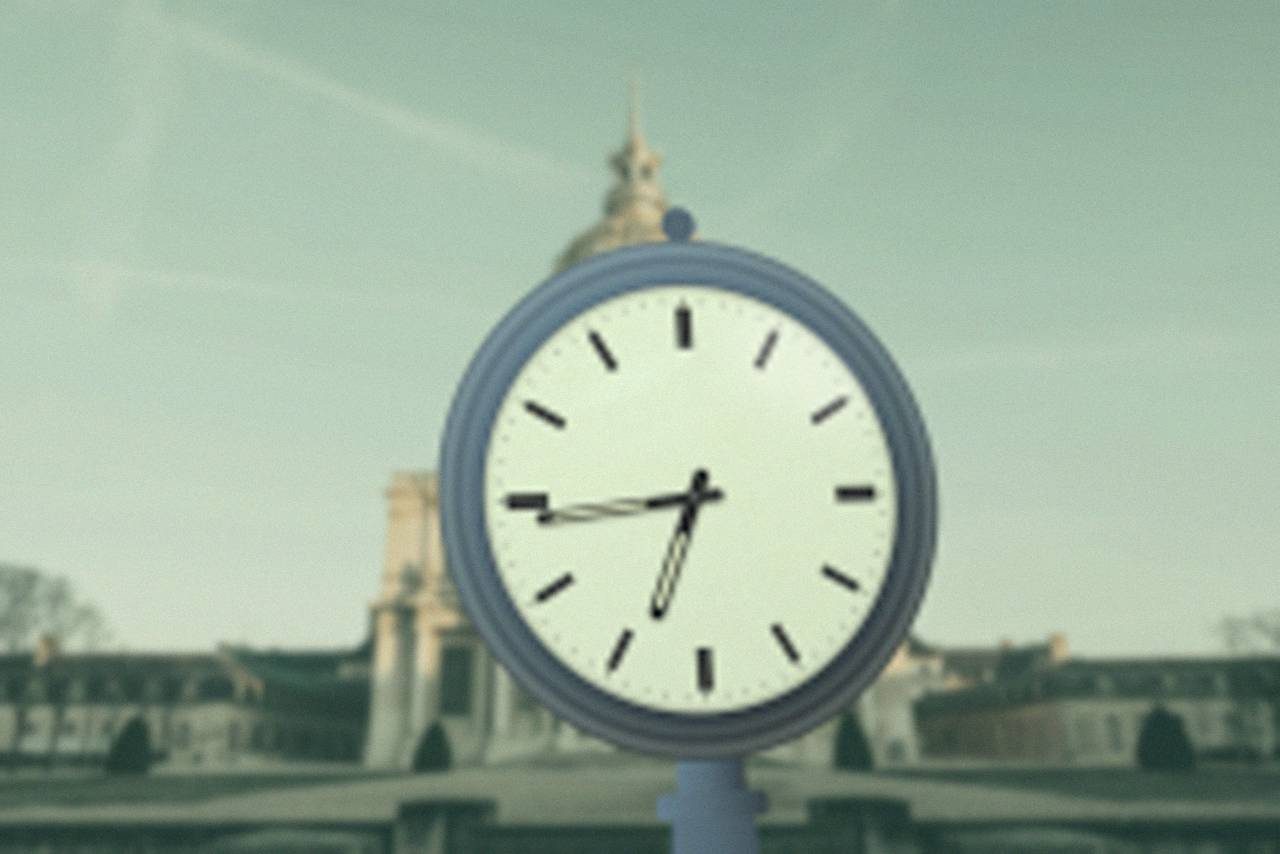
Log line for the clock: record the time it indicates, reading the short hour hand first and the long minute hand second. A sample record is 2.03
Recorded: 6.44
